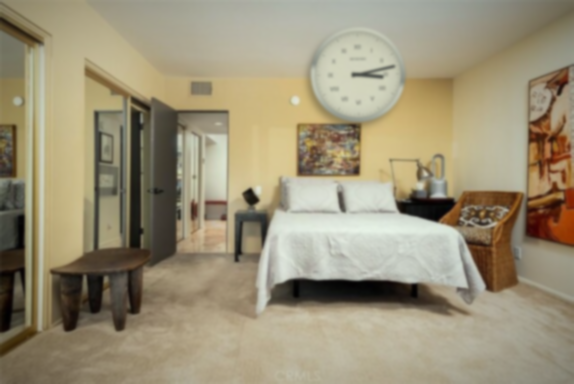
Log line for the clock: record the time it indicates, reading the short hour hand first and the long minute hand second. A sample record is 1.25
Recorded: 3.13
